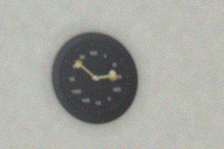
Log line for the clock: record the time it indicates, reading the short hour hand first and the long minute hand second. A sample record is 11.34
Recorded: 2.52
